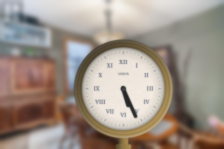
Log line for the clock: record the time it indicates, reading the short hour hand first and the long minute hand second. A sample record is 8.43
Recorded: 5.26
